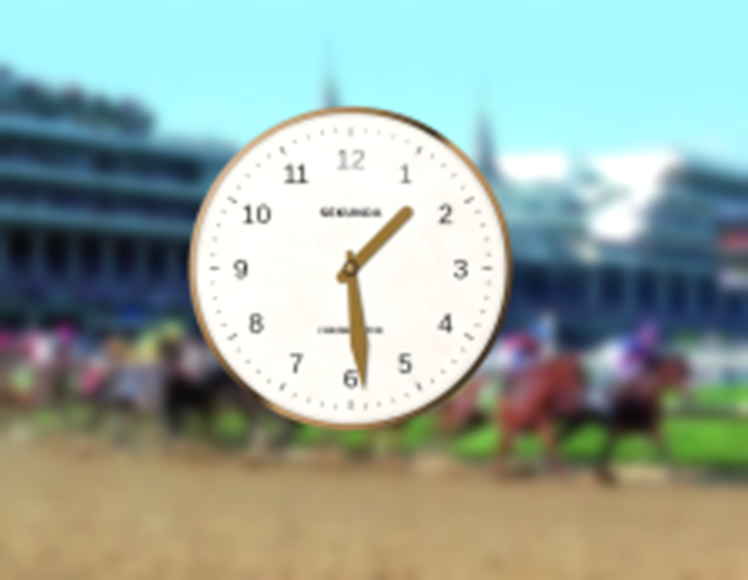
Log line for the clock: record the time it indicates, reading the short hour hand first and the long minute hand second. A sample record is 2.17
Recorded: 1.29
